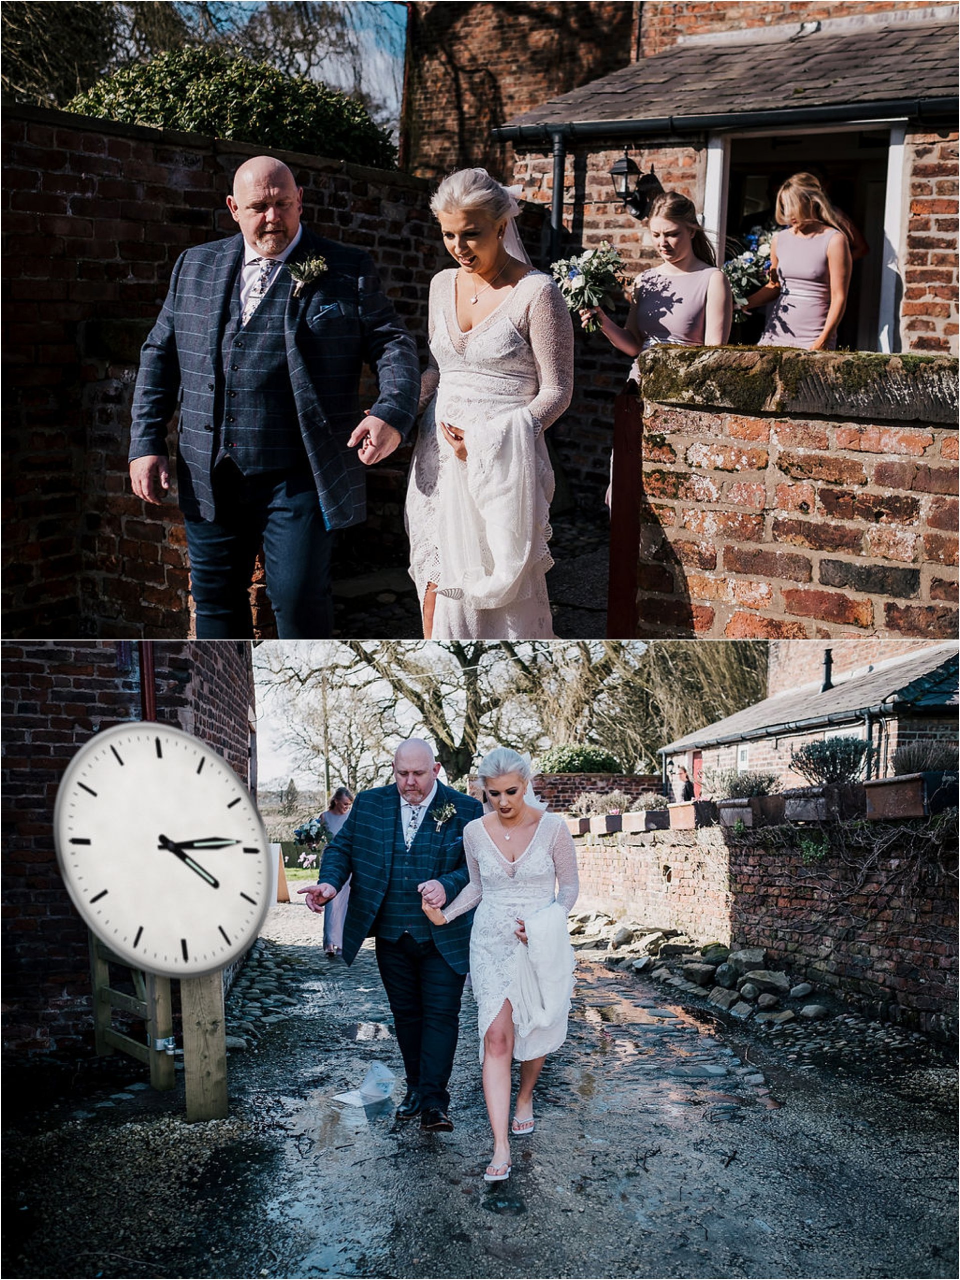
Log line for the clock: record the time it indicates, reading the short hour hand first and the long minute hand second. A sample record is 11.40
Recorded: 4.14
